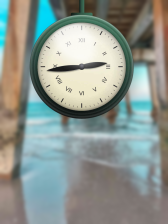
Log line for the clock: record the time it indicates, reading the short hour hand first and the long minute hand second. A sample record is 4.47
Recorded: 2.44
